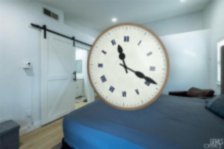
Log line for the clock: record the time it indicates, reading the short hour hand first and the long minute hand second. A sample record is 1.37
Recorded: 11.19
